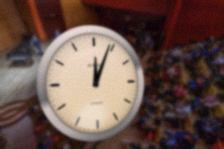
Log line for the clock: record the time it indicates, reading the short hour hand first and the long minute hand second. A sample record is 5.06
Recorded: 12.04
